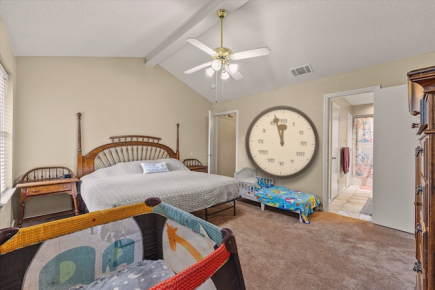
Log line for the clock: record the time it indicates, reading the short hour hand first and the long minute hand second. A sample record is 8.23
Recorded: 11.57
